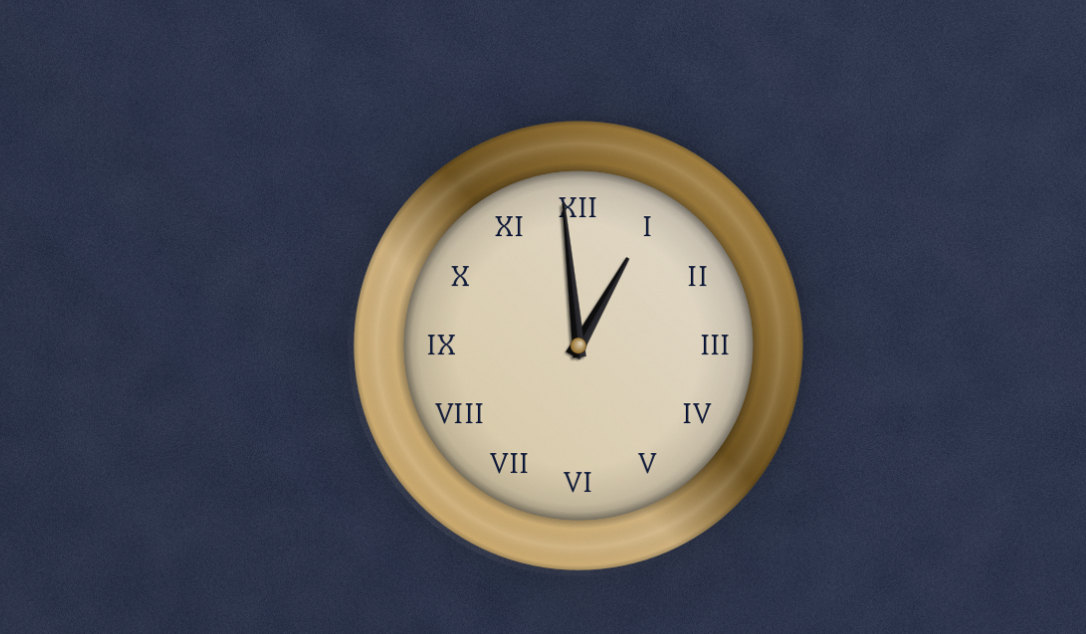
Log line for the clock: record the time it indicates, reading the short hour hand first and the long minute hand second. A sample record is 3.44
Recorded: 12.59
